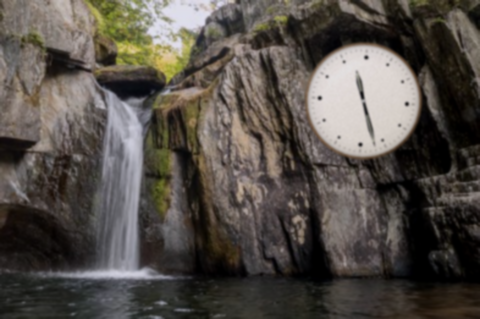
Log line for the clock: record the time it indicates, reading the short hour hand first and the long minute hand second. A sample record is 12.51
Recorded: 11.27
